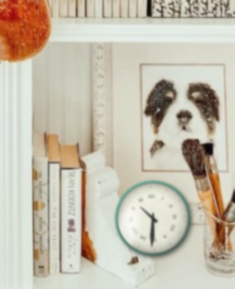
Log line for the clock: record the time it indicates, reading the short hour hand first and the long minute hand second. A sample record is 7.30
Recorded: 10.31
